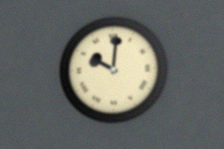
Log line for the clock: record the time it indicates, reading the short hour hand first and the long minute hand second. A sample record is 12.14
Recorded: 10.01
